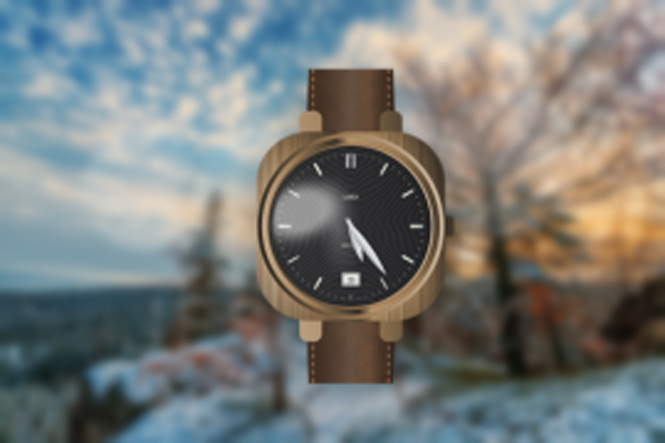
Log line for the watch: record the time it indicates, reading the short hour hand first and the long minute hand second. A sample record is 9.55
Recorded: 5.24
